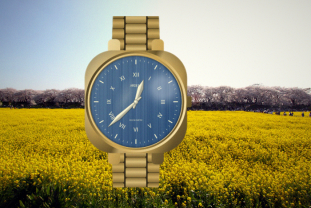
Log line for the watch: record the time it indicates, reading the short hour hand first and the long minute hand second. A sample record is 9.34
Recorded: 12.38
